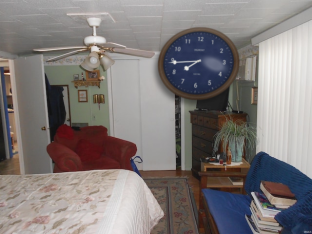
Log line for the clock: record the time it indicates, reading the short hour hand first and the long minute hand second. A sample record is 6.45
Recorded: 7.44
